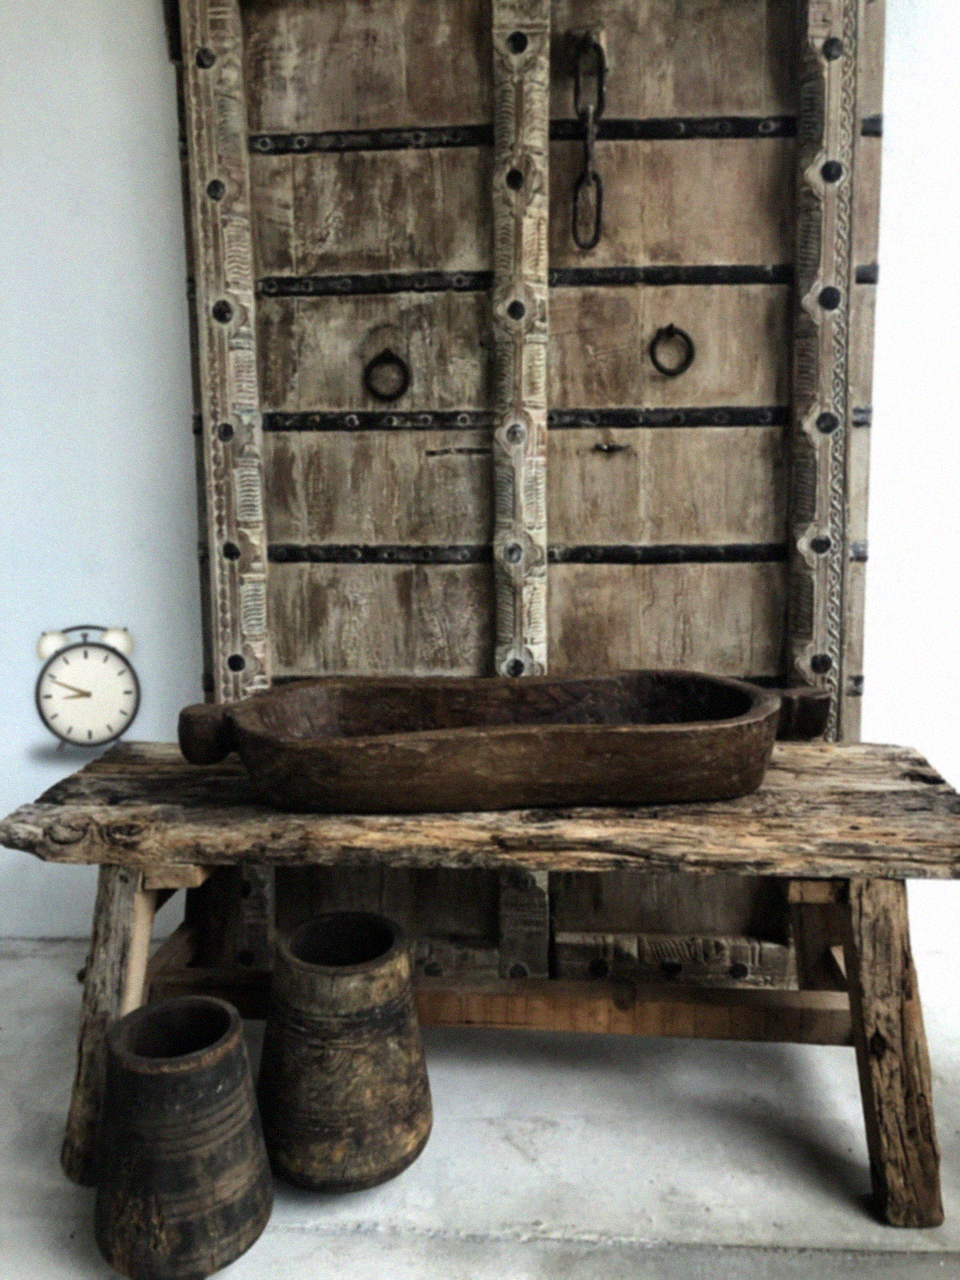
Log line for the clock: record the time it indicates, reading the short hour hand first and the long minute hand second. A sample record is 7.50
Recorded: 8.49
